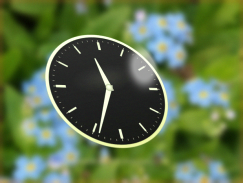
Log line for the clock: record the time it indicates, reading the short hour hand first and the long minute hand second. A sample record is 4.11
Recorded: 11.34
